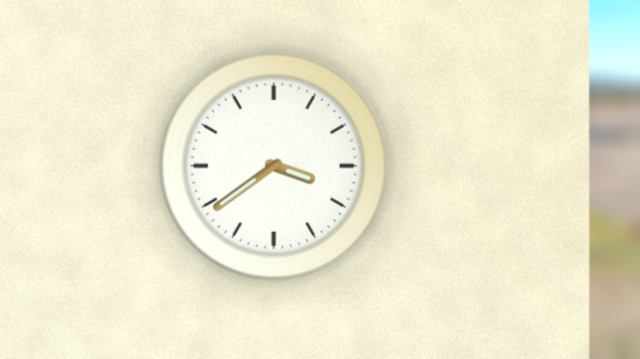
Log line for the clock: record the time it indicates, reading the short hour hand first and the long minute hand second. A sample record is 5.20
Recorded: 3.39
